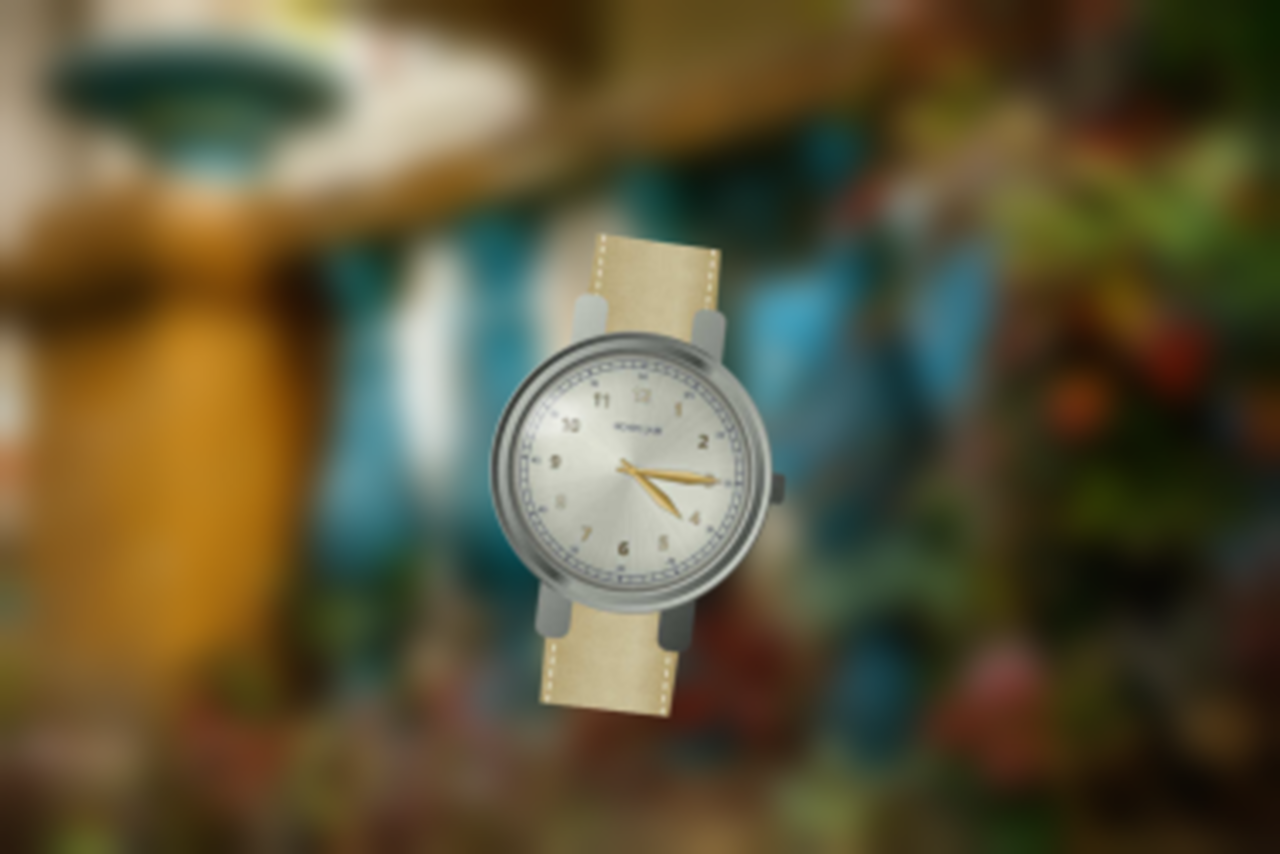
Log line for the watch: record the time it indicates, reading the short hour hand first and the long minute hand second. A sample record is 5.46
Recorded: 4.15
